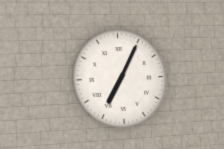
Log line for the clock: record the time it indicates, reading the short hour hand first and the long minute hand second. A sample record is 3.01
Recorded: 7.05
